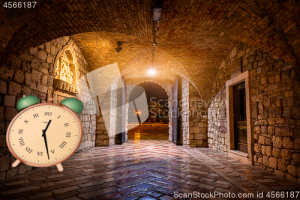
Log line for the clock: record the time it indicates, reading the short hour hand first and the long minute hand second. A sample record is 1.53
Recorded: 12.27
